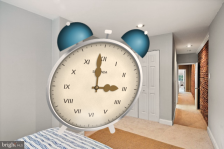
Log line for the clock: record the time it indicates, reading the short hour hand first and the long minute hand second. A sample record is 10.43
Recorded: 2.59
